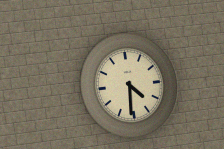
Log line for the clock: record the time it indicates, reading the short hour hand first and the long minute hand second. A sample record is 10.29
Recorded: 4.31
